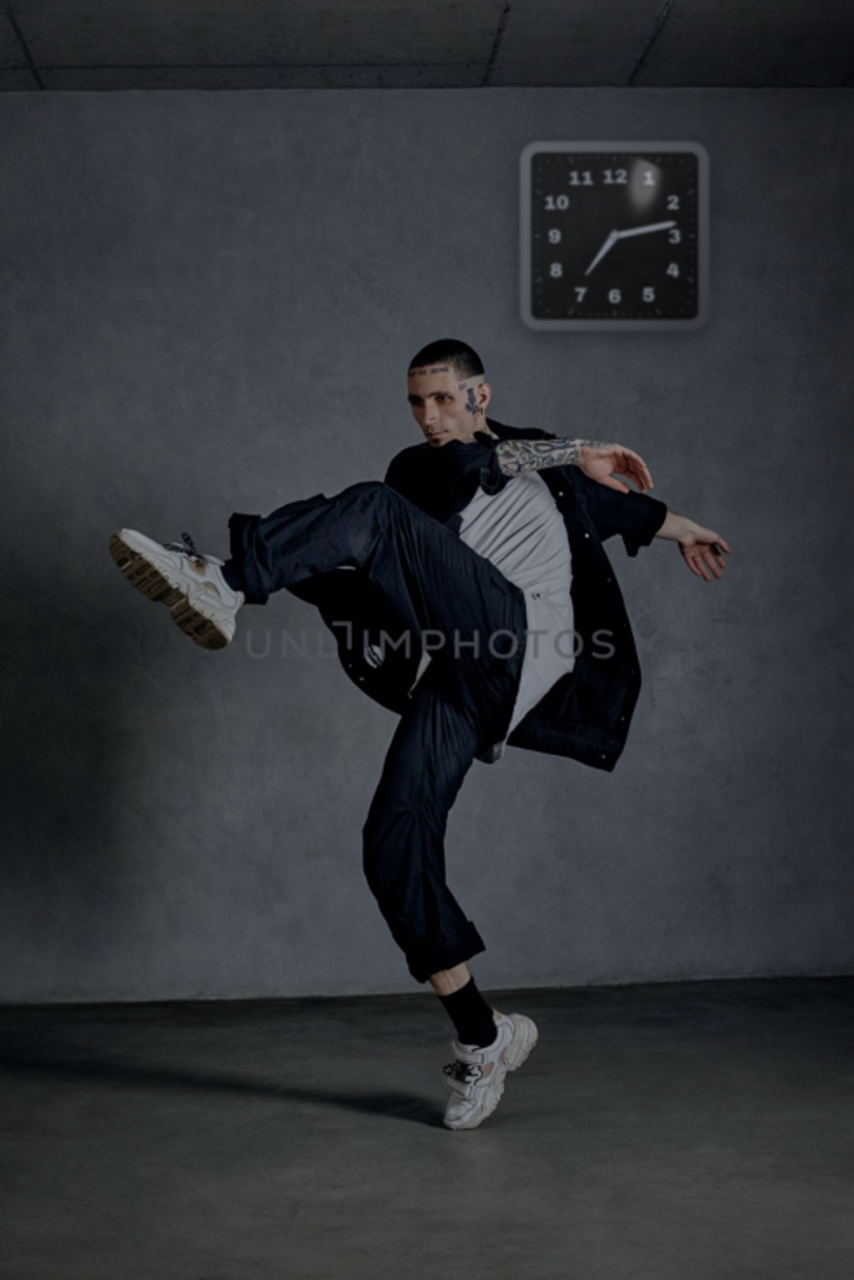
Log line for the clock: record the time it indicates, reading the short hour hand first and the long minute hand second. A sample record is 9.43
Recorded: 7.13
